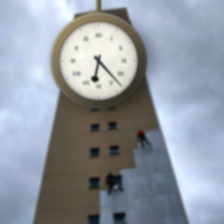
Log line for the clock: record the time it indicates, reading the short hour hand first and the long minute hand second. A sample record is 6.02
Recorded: 6.23
